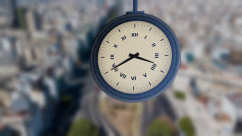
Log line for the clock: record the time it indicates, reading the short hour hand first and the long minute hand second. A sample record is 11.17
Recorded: 3.40
